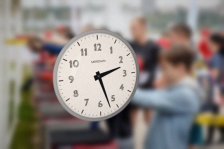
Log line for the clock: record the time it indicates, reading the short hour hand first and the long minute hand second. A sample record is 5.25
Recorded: 2.27
